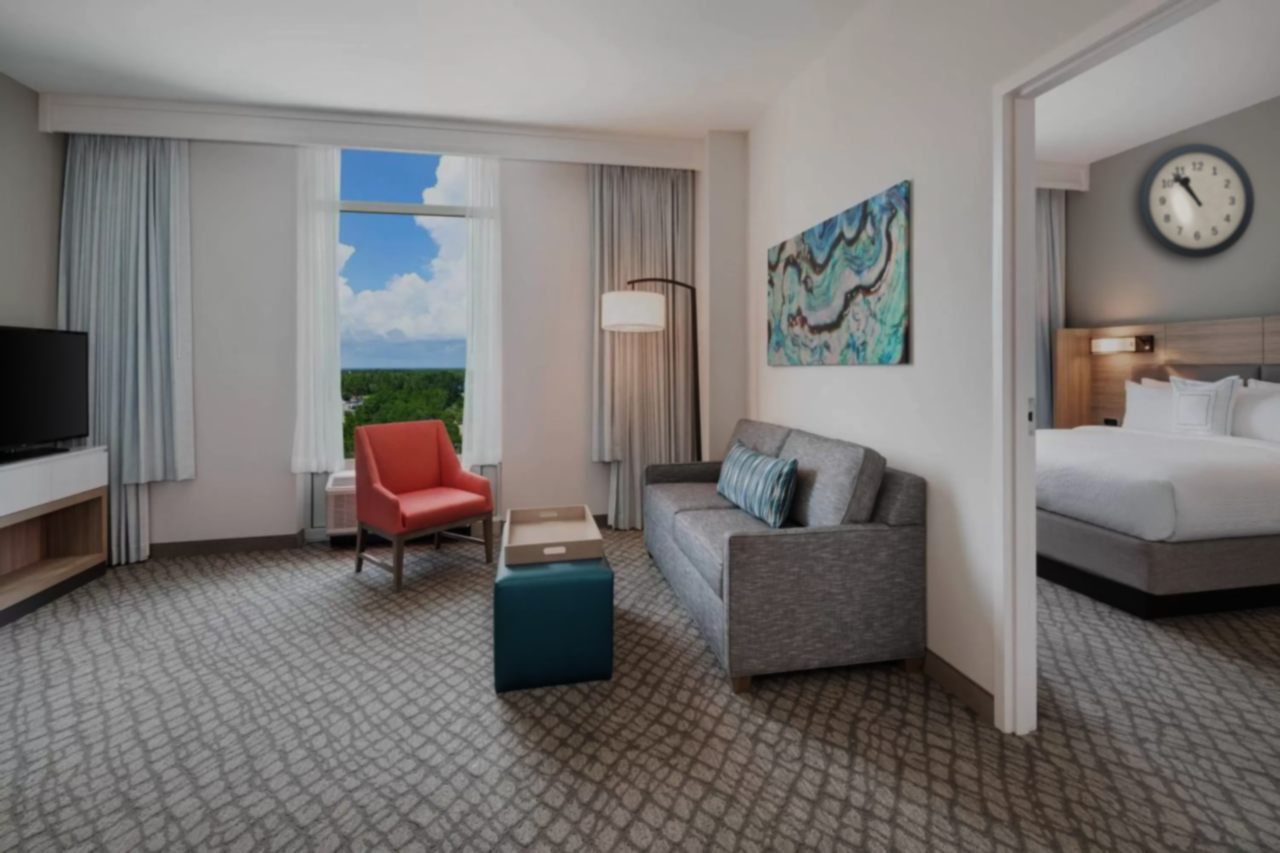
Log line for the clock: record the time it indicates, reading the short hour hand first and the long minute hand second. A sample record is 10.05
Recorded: 10.53
